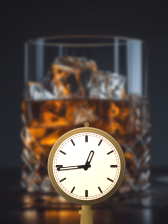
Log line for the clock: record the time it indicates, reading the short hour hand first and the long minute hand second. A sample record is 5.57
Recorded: 12.44
